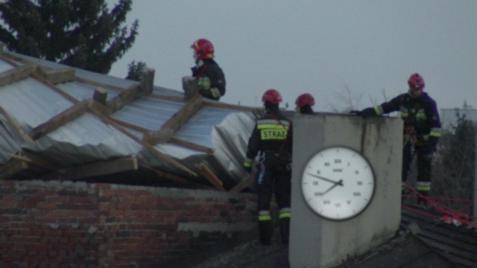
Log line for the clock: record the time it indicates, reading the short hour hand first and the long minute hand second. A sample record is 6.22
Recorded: 7.48
